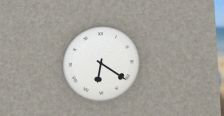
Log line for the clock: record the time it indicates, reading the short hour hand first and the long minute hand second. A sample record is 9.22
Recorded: 6.21
